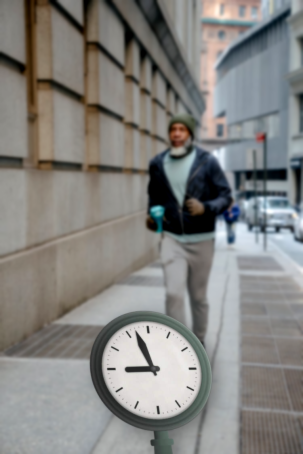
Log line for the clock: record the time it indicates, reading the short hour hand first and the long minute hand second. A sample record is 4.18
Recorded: 8.57
